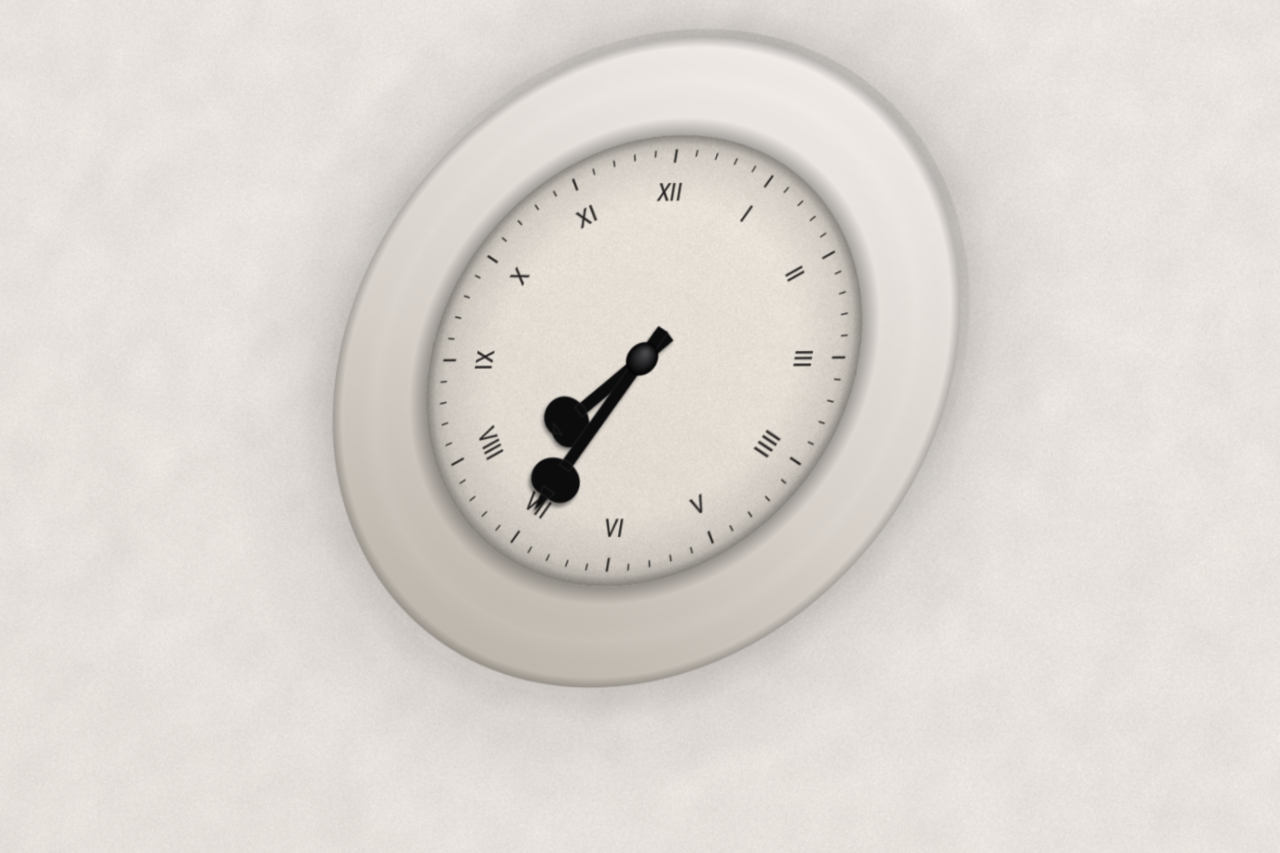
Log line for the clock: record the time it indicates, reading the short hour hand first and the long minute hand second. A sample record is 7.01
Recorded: 7.35
